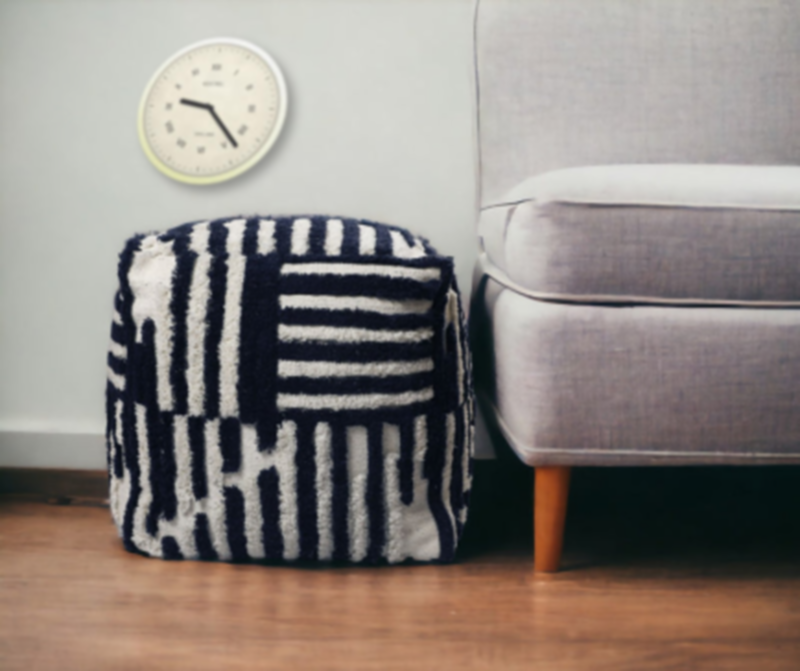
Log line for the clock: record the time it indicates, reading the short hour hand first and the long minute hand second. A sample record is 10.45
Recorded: 9.23
